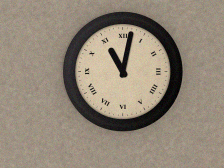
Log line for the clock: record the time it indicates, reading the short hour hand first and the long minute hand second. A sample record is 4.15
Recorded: 11.02
